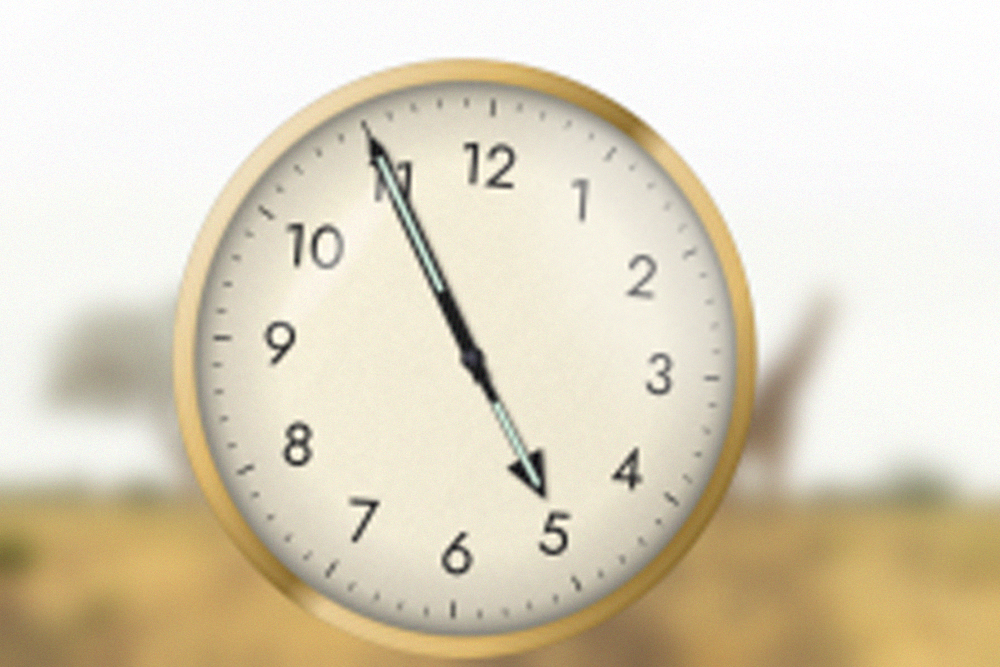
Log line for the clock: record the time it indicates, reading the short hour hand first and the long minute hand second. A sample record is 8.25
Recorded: 4.55
